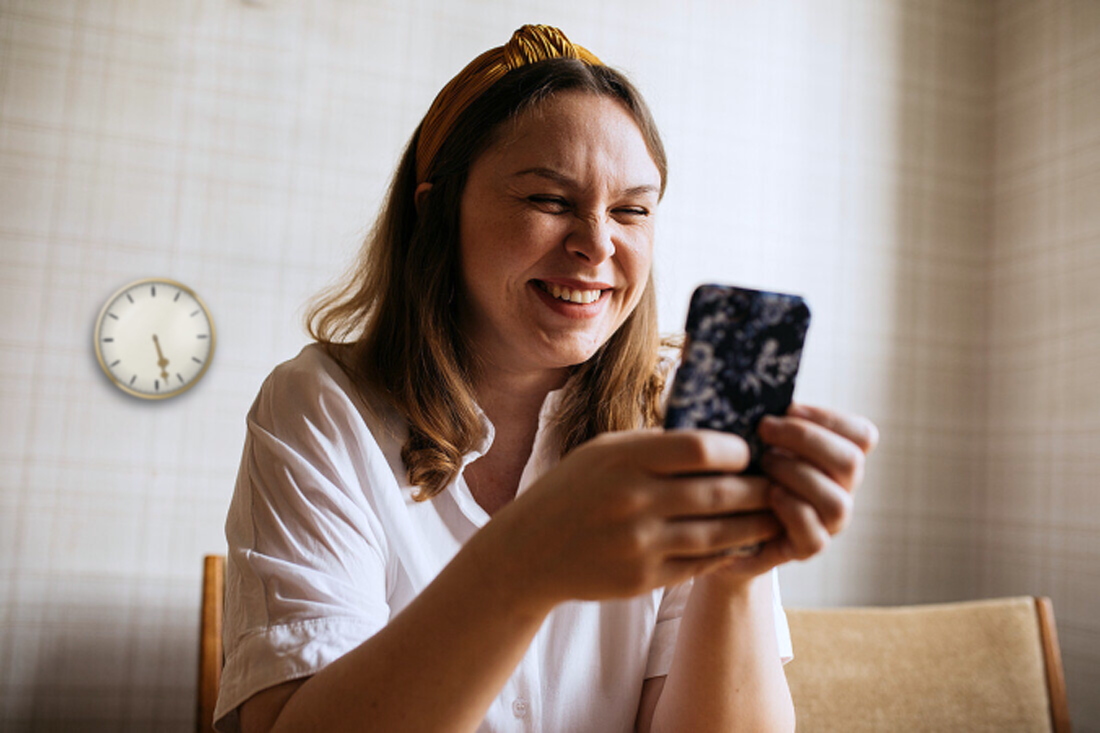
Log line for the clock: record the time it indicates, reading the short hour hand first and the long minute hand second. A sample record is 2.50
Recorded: 5.28
